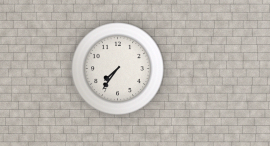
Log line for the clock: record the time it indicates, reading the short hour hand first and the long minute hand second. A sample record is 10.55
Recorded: 7.36
